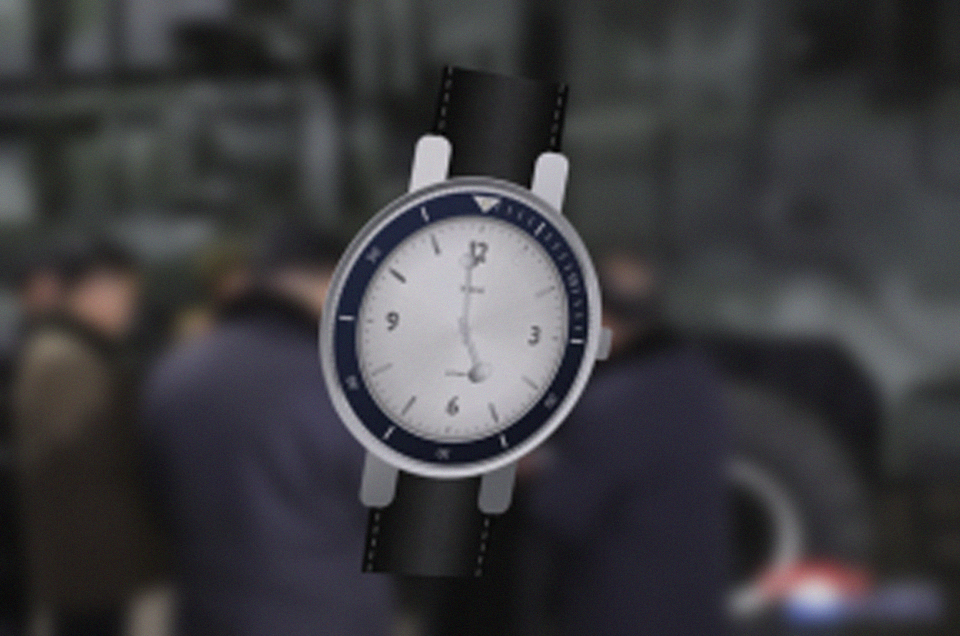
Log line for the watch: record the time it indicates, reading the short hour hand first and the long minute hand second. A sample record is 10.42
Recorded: 4.59
